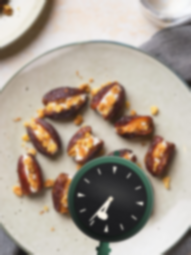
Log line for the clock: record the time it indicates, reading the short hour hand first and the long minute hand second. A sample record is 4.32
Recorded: 6.36
